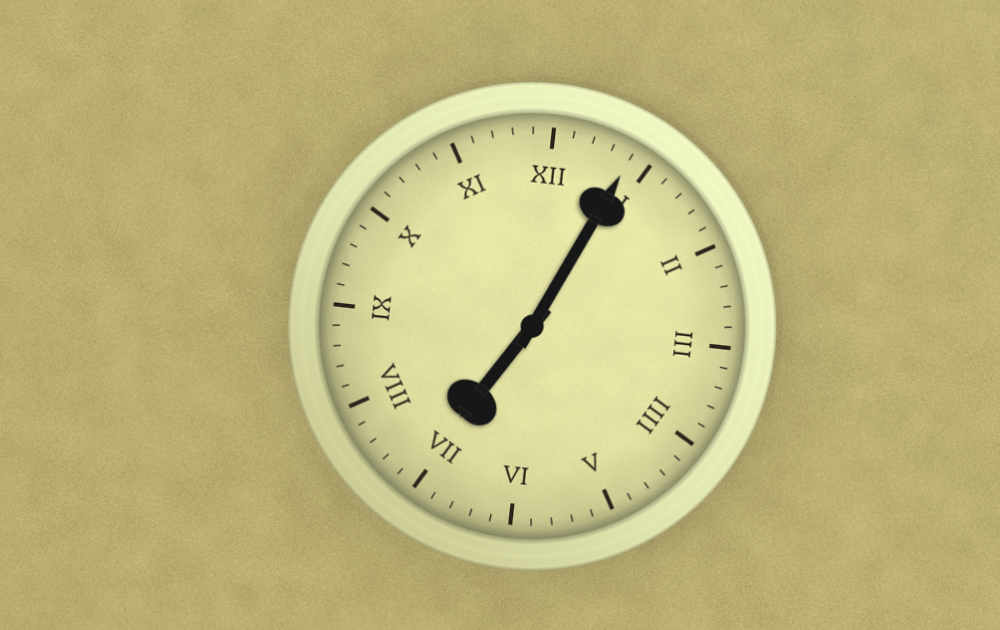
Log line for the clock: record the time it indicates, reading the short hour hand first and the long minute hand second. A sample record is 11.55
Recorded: 7.04
